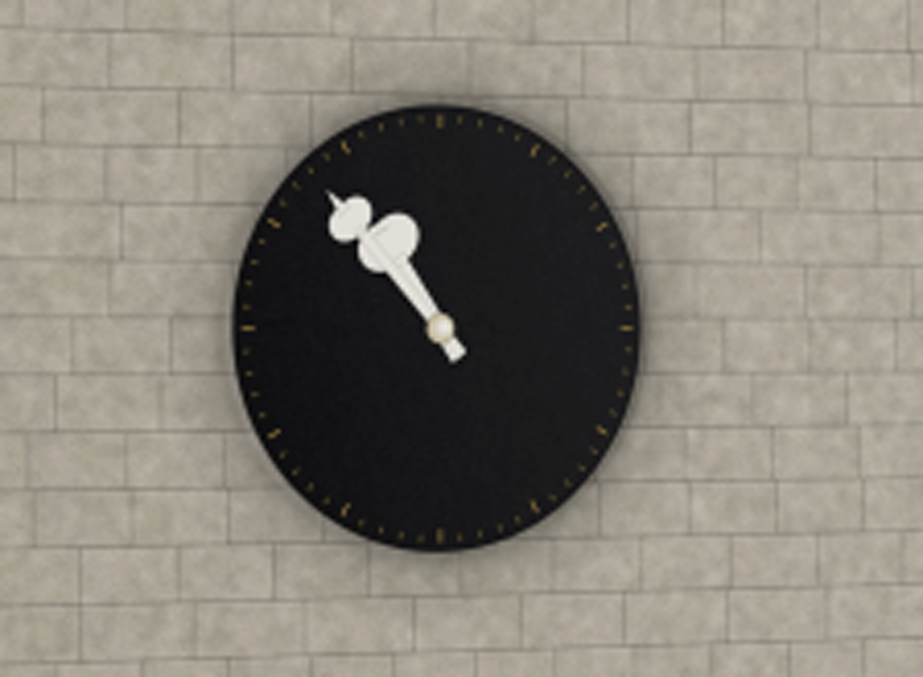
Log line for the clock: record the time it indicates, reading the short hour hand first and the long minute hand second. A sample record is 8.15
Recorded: 10.53
